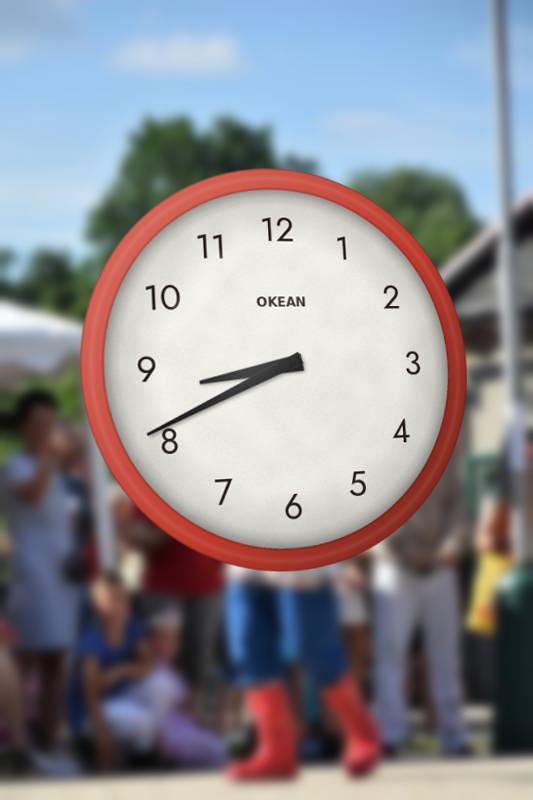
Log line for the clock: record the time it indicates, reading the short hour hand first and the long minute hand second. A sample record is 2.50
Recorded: 8.41
